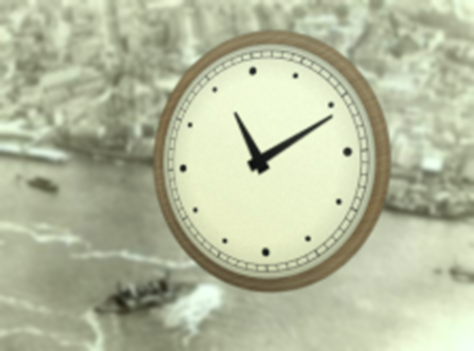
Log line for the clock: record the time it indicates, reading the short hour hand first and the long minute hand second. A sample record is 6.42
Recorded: 11.11
